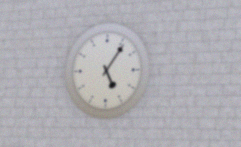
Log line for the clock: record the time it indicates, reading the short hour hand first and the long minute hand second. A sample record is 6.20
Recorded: 5.06
